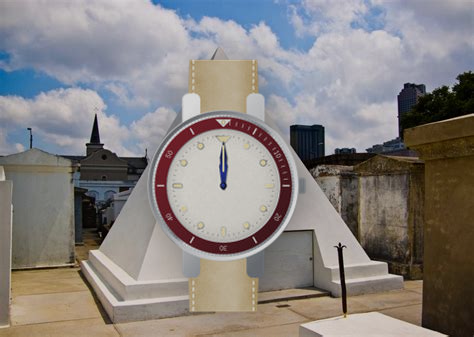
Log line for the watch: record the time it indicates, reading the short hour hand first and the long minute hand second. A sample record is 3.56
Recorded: 12.00
